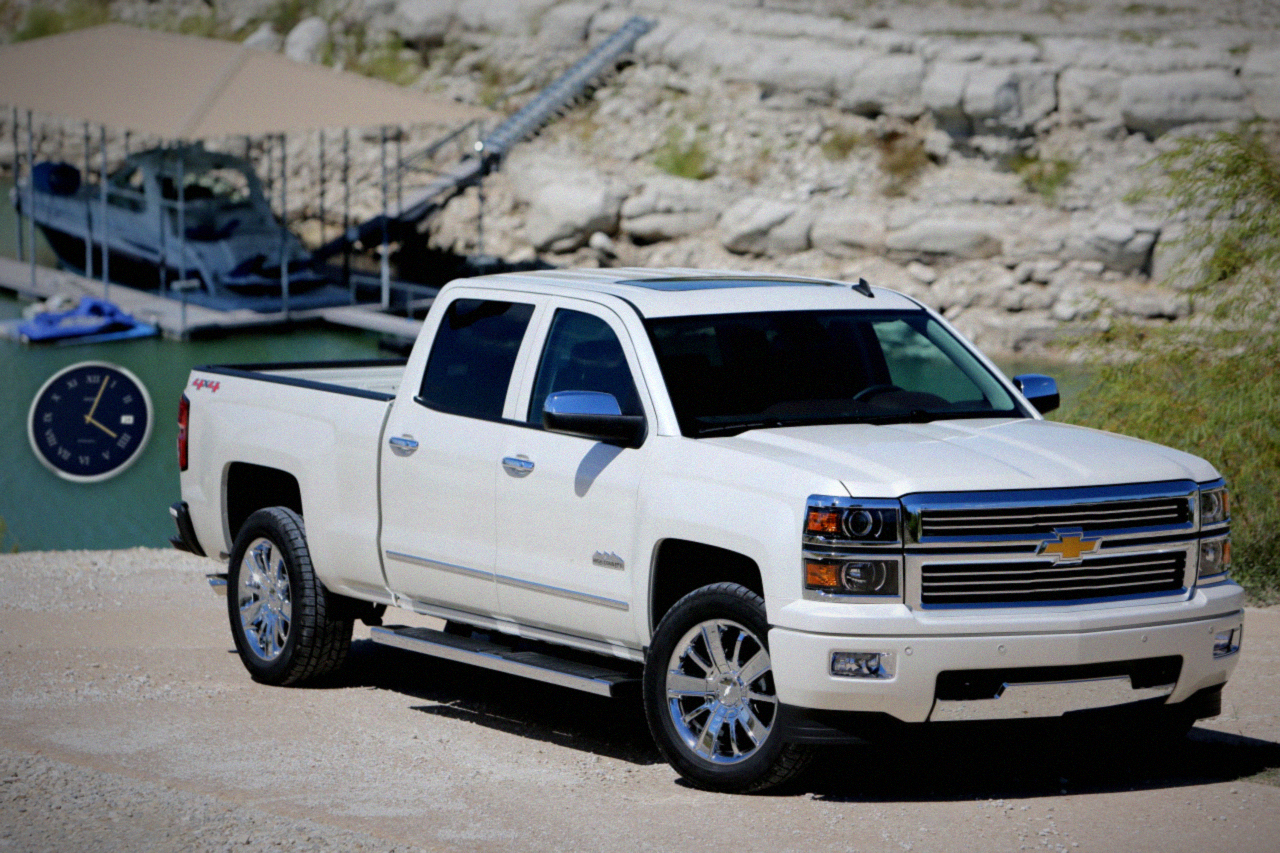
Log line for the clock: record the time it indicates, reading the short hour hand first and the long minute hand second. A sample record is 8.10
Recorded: 4.03
